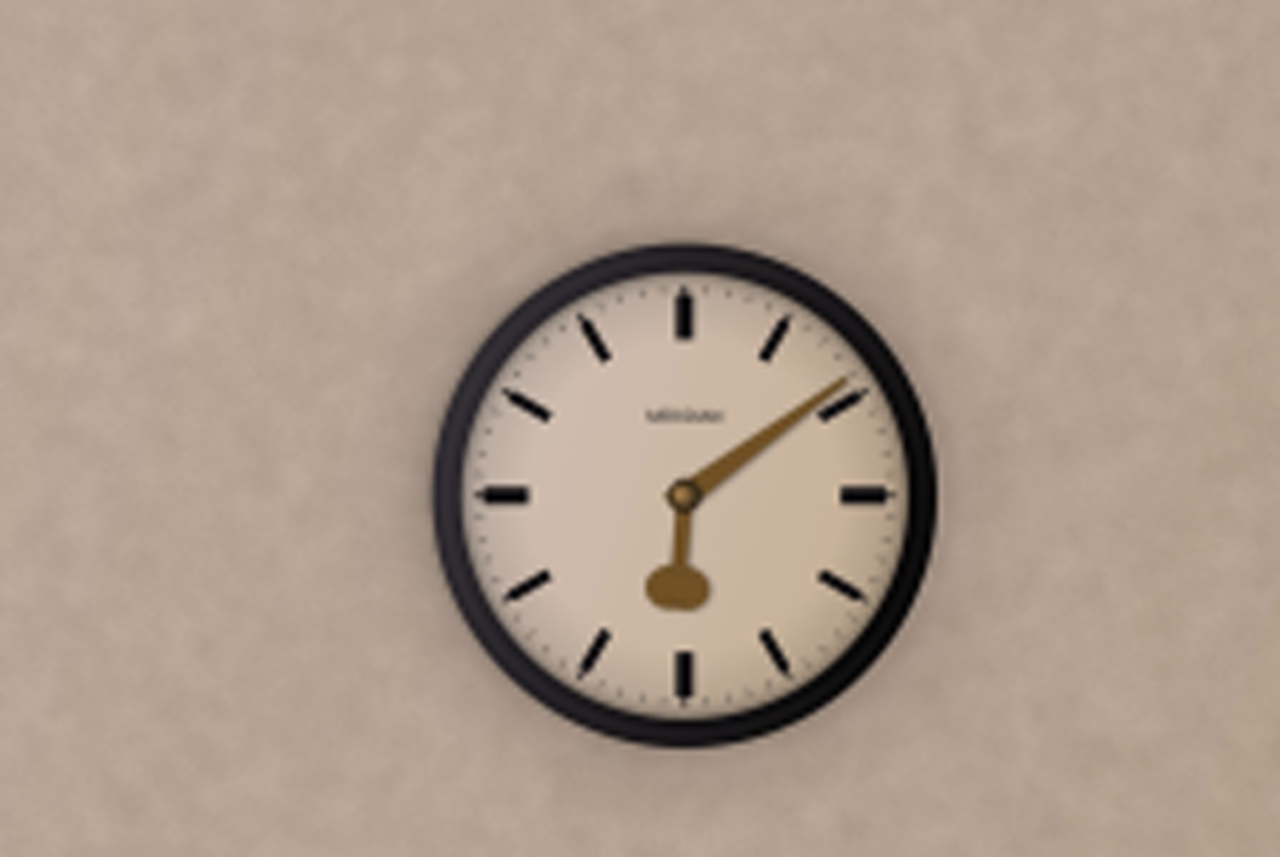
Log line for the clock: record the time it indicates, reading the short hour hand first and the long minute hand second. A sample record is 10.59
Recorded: 6.09
